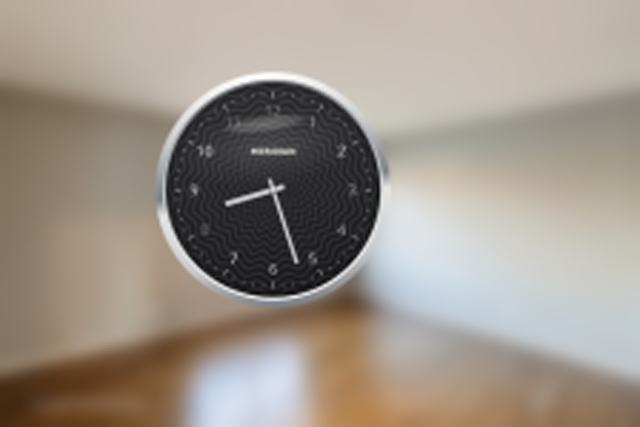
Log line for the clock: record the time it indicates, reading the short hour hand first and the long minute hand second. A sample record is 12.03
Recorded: 8.27
